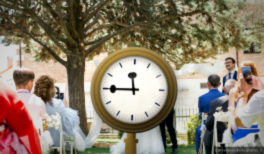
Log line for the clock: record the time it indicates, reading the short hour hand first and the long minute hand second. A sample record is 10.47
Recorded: 11.45
